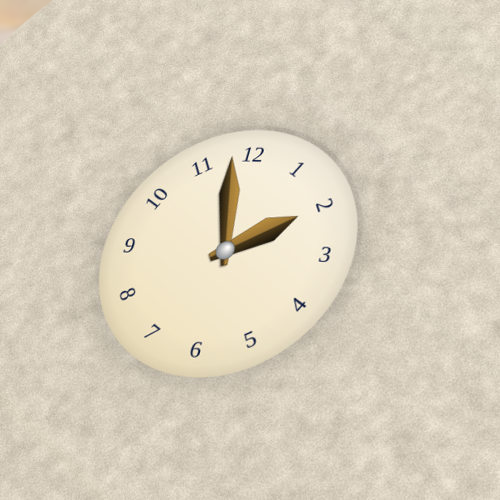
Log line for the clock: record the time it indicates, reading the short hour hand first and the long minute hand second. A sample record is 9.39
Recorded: 1.58
